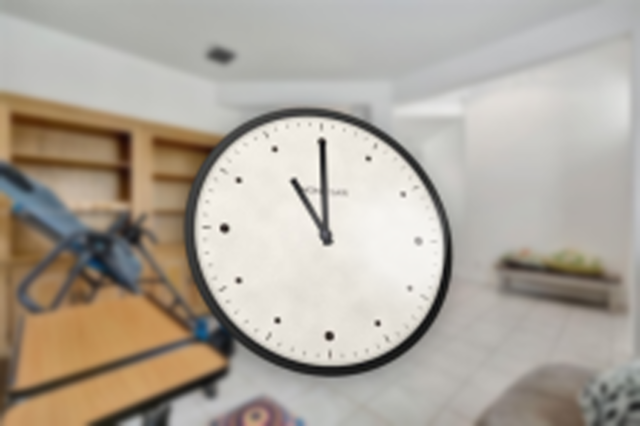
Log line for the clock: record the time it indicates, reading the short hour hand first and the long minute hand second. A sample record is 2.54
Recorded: 11.00
